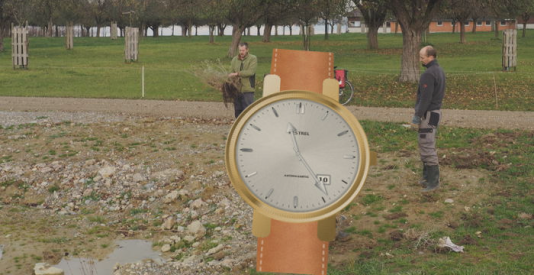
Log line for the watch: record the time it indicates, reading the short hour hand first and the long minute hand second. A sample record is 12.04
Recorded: 11.24
